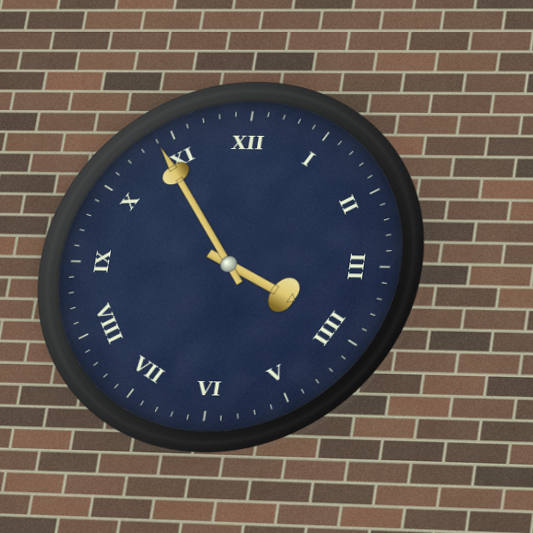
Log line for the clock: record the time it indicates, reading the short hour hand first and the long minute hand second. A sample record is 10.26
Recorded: 3.54
